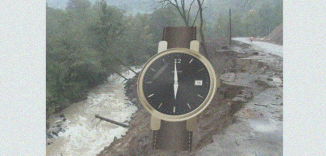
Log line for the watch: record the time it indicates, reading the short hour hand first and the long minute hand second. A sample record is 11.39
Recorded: 5.59
